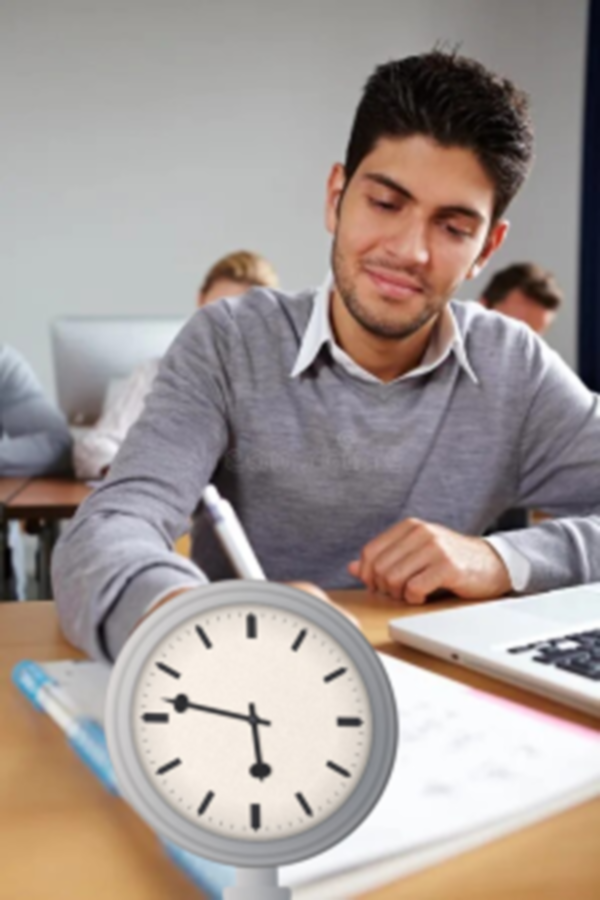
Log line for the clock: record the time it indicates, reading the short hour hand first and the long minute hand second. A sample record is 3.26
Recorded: 5.47
